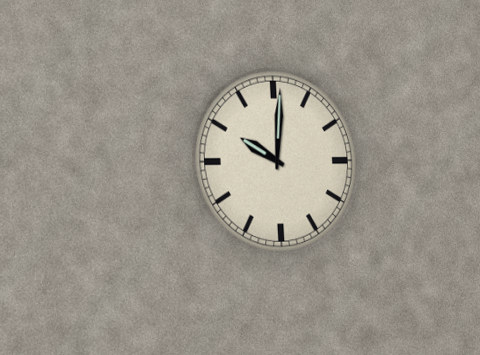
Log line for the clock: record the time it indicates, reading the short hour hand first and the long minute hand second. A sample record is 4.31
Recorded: 10.01
